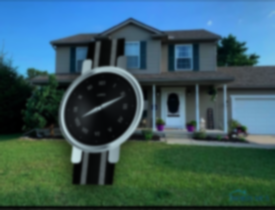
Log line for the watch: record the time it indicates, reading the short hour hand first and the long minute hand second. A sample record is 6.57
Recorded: 8.11
